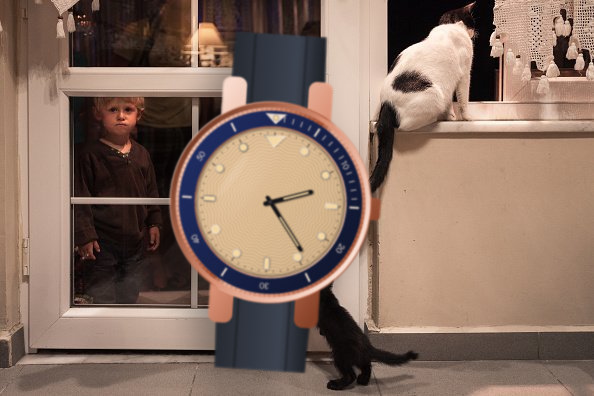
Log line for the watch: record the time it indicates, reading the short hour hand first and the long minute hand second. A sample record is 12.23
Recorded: 2.24
